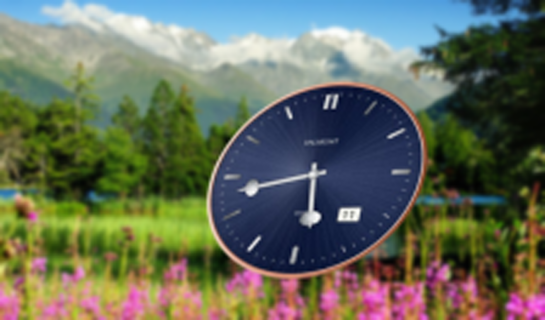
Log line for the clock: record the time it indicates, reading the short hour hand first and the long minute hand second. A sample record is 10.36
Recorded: 5.43
